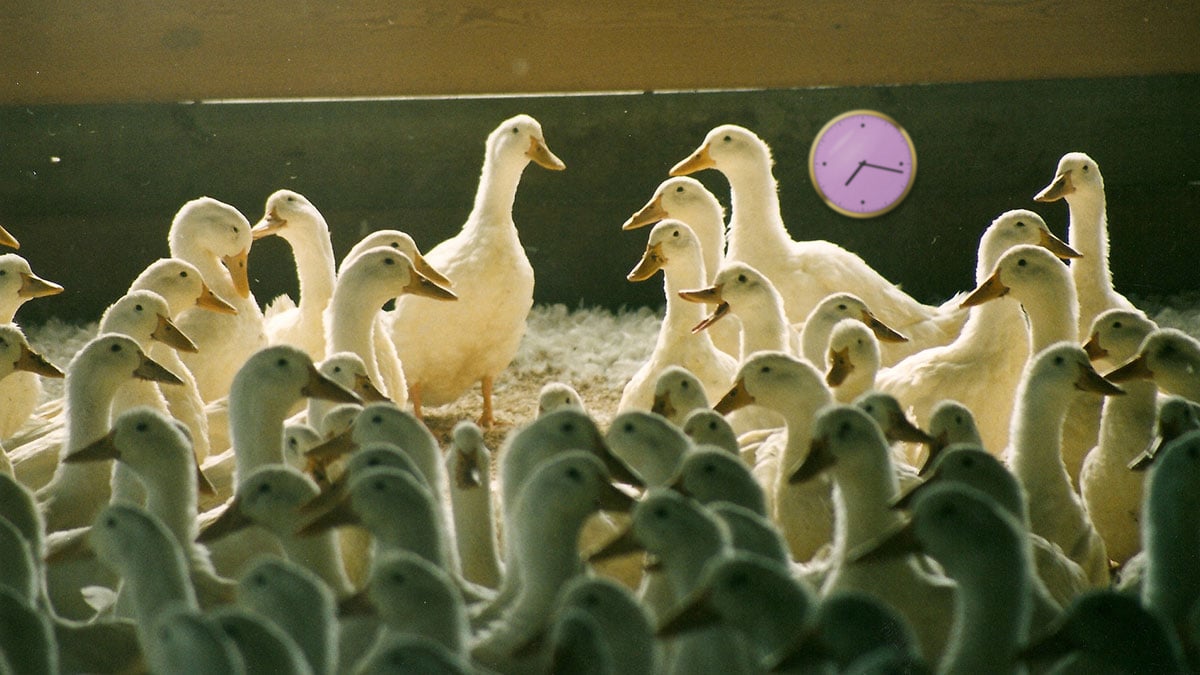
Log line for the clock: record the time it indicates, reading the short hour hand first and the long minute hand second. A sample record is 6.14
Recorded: 7.17
